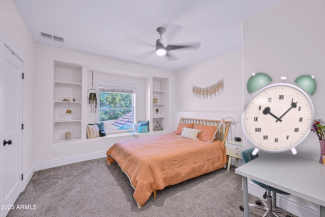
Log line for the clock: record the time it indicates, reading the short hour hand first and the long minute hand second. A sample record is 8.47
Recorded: 10.07
